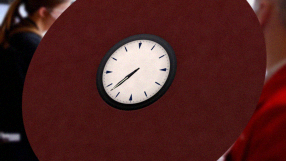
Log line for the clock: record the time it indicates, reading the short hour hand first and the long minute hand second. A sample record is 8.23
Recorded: 7.38
